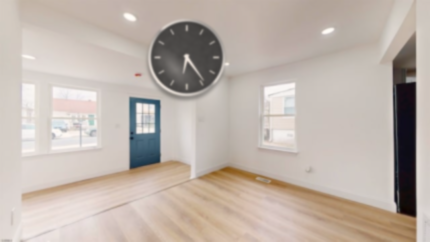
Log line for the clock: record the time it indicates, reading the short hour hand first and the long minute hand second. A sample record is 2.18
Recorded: 6.24
